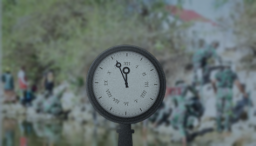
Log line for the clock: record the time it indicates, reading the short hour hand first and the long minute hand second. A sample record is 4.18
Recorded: 11.56
